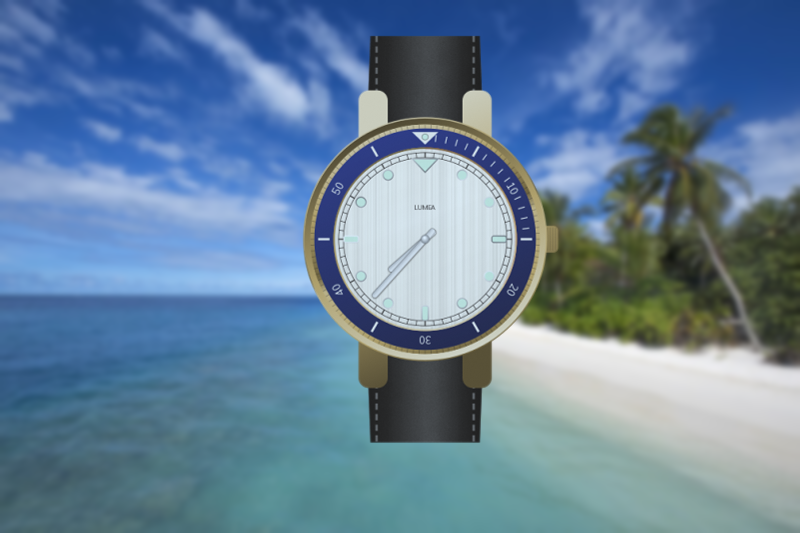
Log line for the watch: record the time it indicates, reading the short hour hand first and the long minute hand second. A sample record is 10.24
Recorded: 7.37
